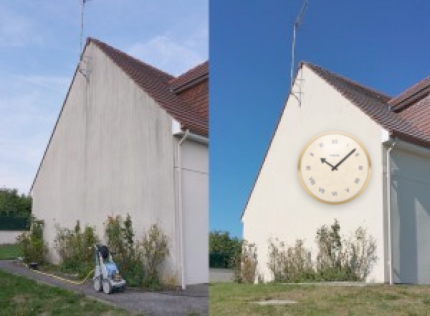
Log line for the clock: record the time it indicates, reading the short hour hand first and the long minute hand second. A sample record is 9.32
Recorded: 10.08
